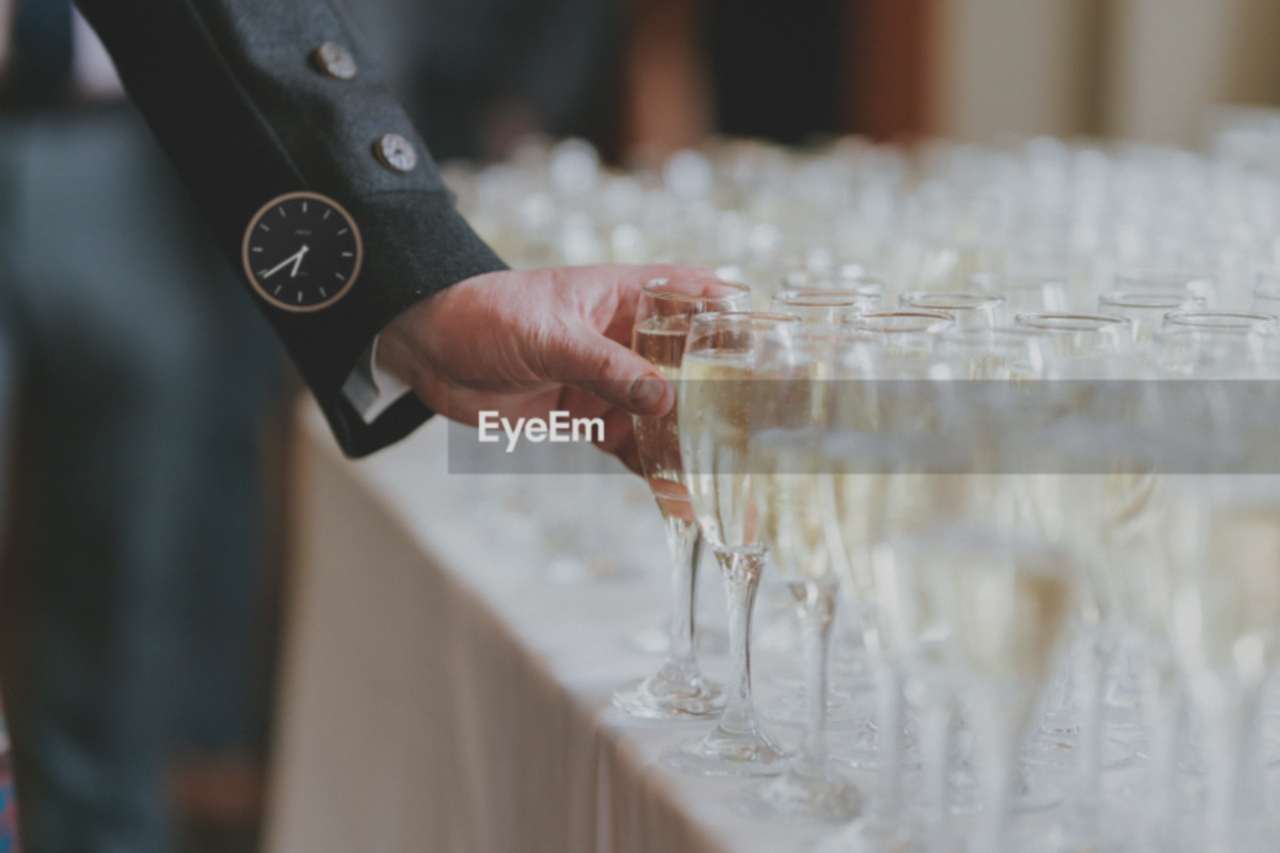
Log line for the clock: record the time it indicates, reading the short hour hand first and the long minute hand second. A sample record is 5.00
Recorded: 6.39
